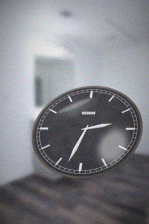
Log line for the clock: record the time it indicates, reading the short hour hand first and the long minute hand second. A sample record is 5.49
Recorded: 2.33
